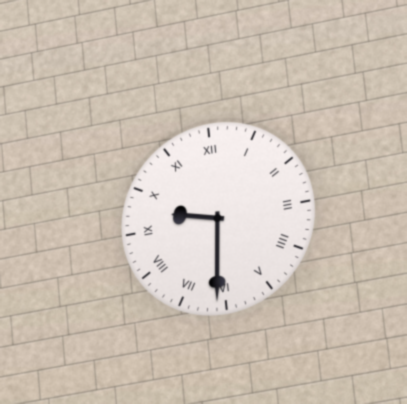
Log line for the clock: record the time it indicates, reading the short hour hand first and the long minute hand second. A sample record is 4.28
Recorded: 9.31
